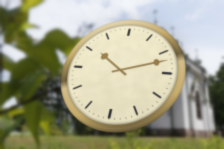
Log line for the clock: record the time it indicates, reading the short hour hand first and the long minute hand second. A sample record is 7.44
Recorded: 10.12
